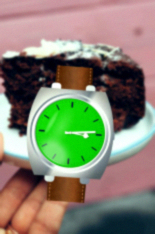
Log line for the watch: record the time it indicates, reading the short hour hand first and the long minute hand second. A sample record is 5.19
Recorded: 3.14
